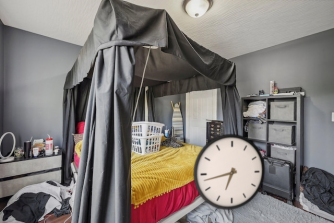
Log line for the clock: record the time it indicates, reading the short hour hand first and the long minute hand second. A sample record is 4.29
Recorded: 6.43
